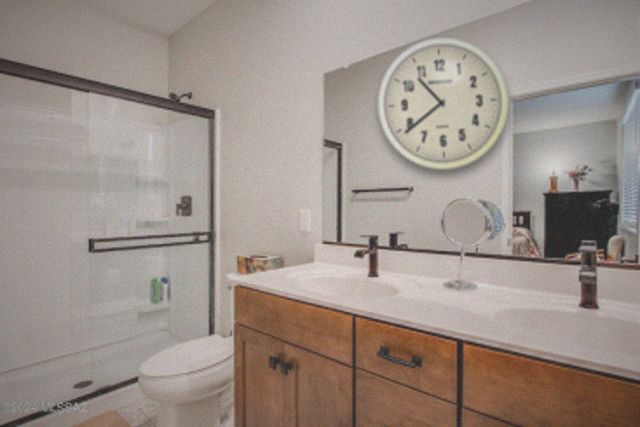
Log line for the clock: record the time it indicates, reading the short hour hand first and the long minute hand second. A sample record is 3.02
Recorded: 10.39
